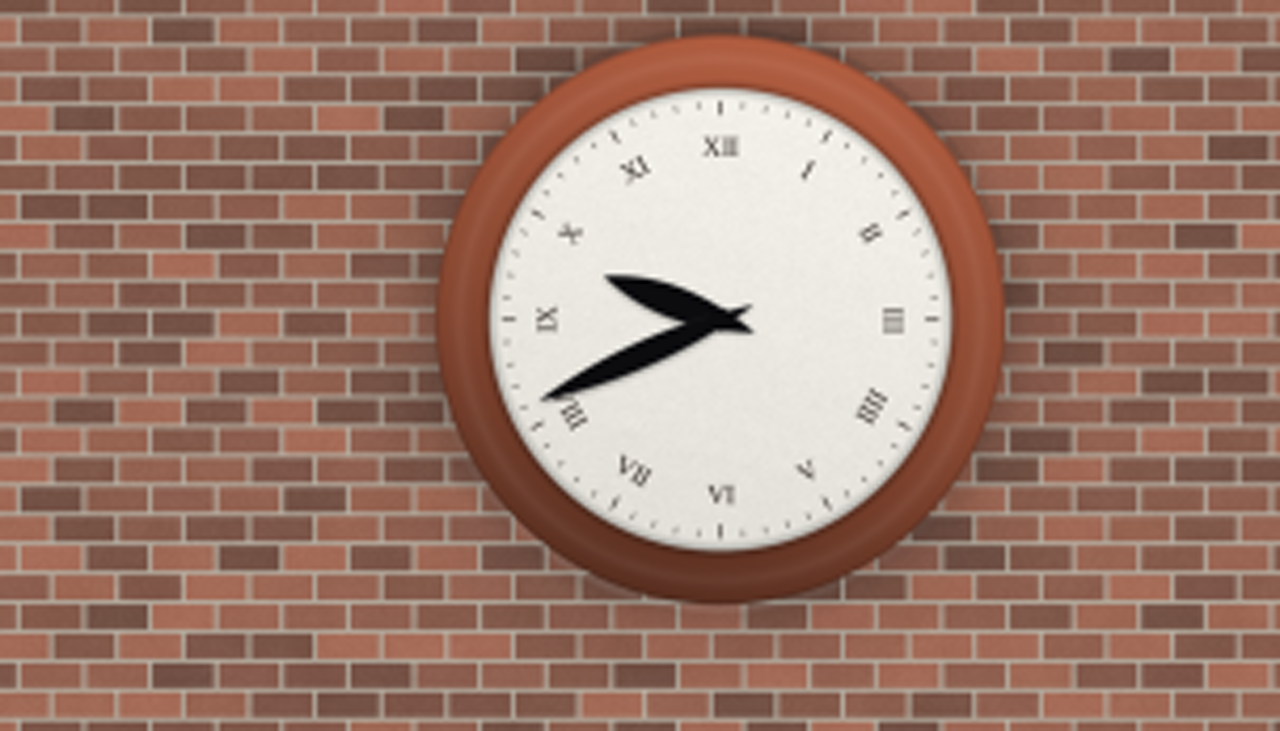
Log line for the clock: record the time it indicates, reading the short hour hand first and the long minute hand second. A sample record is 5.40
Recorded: 9.41
